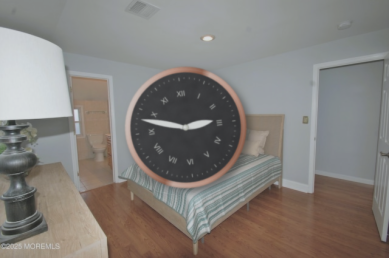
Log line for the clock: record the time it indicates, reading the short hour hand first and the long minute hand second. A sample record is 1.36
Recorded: 2.48
